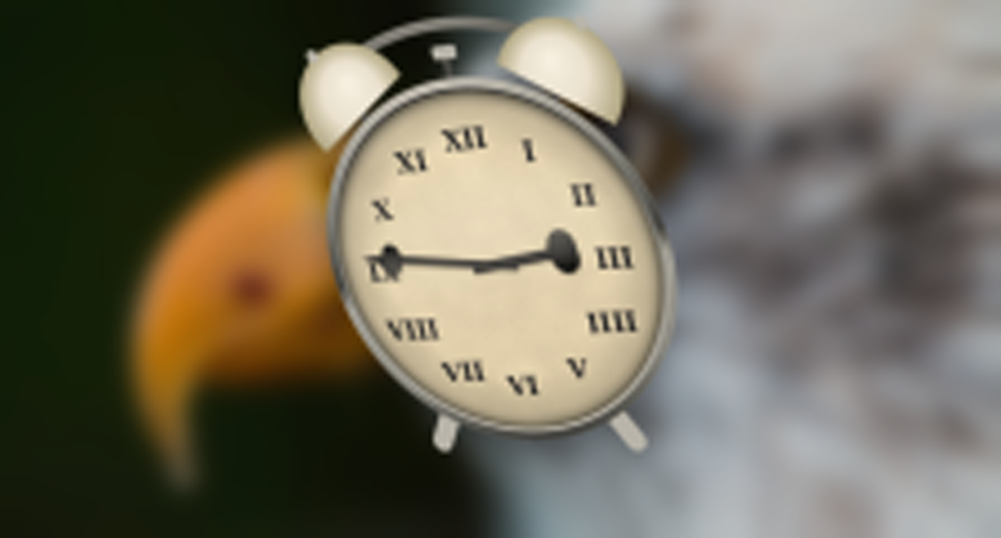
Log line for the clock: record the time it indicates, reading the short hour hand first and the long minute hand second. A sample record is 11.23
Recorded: 2.46
